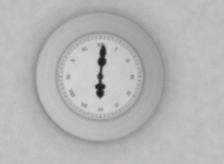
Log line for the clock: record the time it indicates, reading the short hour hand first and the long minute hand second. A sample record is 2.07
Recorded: 6.01
